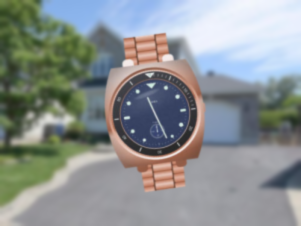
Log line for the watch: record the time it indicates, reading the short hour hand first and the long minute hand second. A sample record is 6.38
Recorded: 11.27
